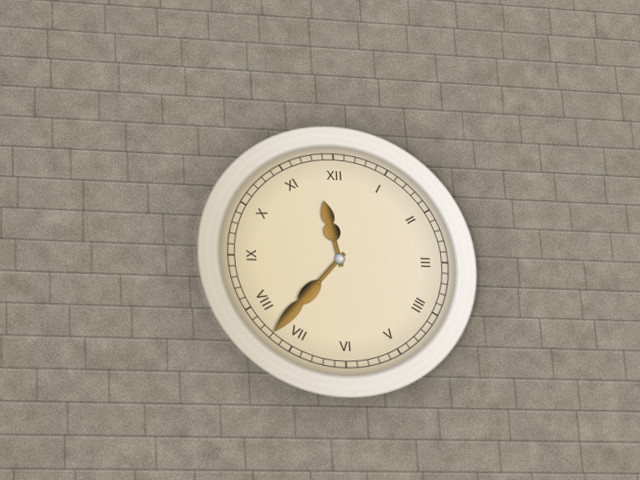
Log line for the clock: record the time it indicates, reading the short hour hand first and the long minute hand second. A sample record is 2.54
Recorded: 11.37
